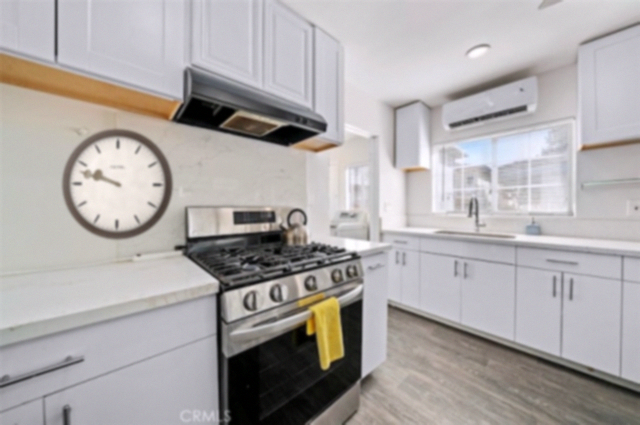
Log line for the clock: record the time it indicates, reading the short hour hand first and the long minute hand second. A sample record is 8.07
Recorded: 9.48
